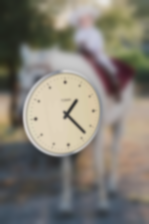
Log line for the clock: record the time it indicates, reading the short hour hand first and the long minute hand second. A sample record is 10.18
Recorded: 1.23
